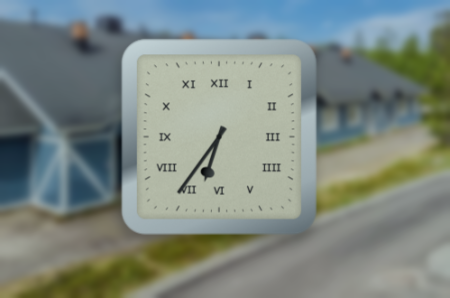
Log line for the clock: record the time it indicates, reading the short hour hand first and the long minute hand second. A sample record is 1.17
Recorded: 6.36
